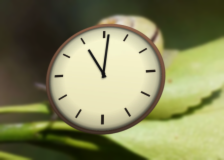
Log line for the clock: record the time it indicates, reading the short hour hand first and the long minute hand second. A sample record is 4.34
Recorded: 11.01
